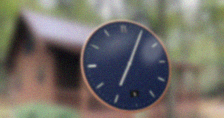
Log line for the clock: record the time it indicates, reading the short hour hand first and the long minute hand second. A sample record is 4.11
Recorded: 7.05
